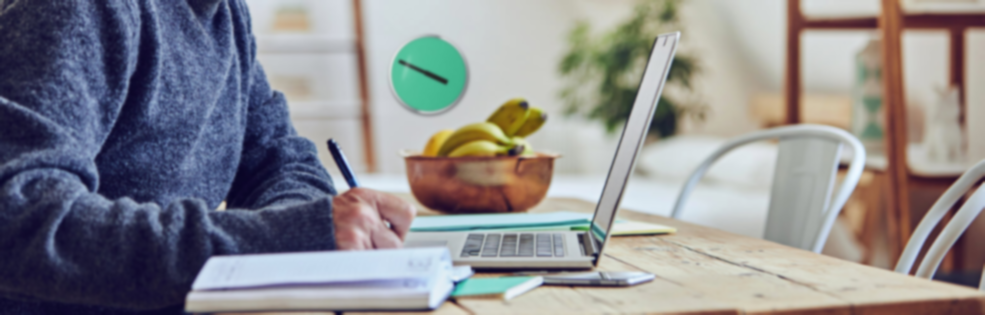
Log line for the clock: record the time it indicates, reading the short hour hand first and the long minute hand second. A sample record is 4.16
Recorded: 3.49
